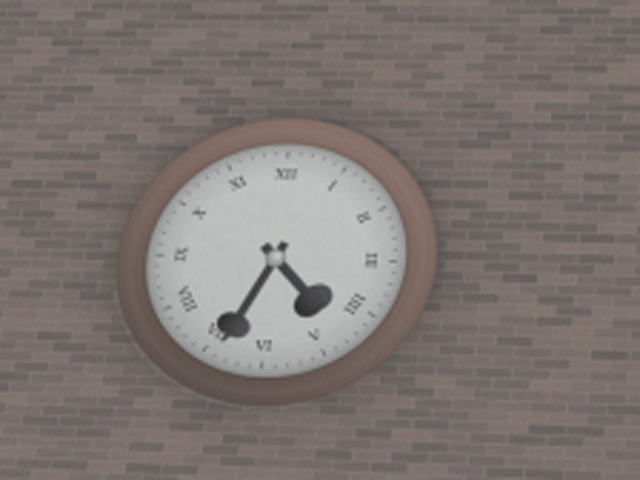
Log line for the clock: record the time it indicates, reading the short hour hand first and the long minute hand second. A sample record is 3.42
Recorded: 4.34
